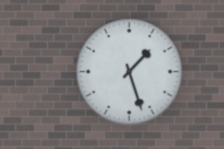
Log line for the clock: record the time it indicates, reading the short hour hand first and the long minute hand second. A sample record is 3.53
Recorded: 1.27
